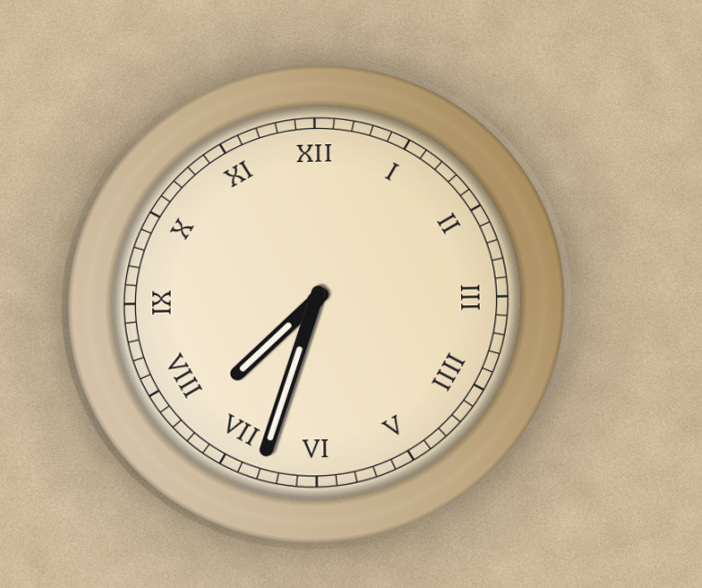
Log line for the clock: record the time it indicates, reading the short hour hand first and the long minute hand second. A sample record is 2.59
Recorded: 7.33
